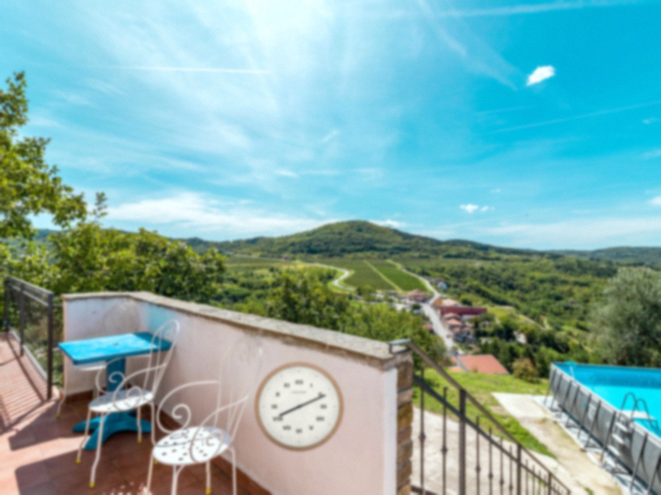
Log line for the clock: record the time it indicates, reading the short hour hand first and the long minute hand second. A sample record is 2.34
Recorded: 8.11
